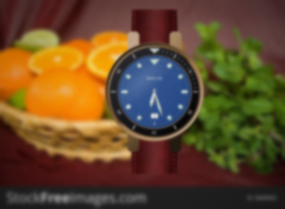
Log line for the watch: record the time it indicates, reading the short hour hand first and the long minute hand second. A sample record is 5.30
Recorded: 6.27
